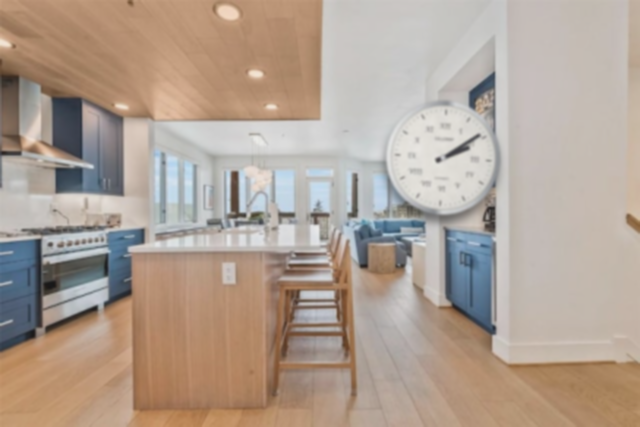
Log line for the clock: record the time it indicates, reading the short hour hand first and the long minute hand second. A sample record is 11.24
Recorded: 2.09
